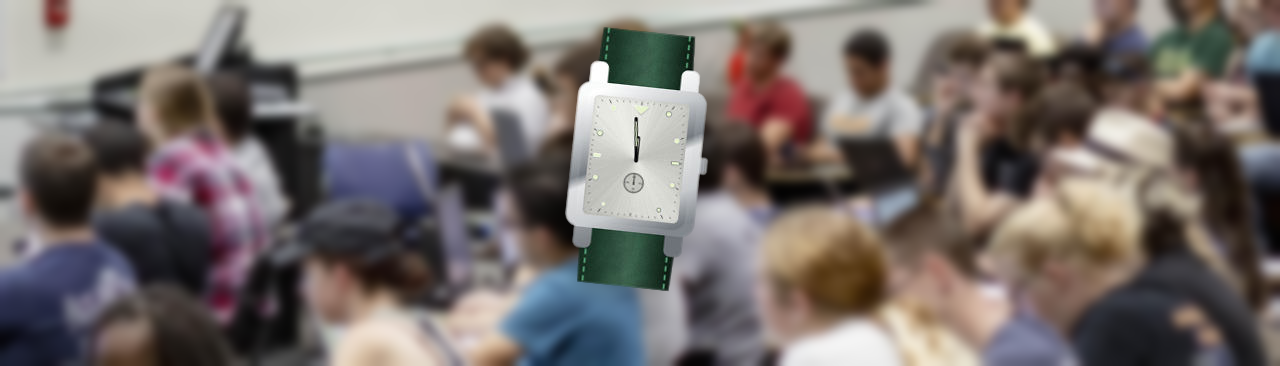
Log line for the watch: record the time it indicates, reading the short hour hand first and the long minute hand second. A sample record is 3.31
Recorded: 11.59
